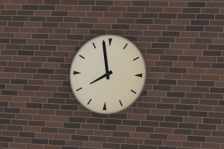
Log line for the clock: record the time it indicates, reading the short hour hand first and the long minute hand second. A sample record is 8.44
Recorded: 7.58
